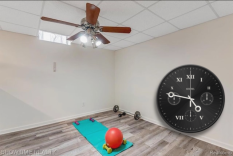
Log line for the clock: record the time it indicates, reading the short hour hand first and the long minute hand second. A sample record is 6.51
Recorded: 4.47
